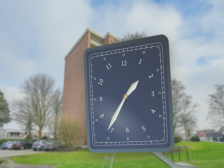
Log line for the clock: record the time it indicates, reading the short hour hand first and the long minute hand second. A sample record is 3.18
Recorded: 1.36
